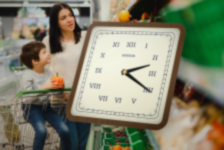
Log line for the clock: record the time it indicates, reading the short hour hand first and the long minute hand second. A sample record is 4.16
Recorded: 2.20
